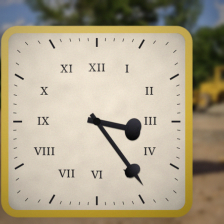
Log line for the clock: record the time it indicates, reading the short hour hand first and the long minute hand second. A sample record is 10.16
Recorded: 3.24
